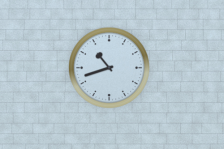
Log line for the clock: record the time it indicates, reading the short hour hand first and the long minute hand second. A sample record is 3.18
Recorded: 10.42
